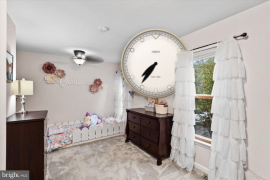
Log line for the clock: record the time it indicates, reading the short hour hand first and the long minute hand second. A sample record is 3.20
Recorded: 7.36
